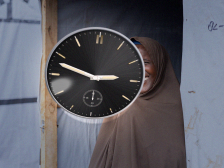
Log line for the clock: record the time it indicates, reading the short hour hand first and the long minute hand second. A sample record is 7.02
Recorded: 2.48
